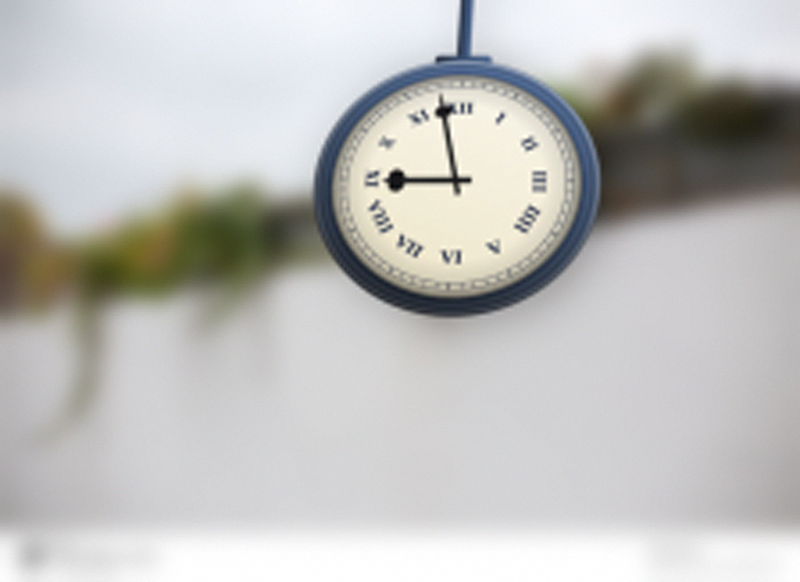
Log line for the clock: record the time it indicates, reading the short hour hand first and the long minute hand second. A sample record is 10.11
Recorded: 8.58
